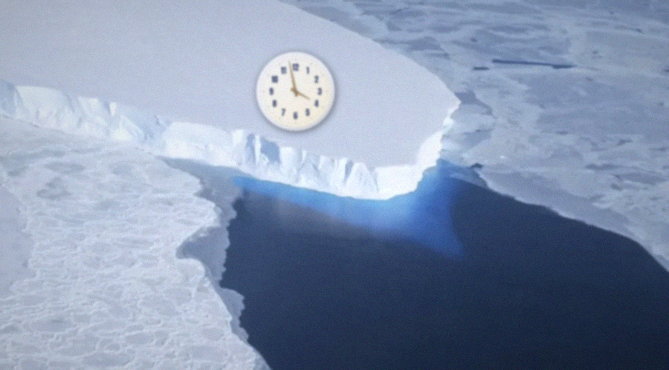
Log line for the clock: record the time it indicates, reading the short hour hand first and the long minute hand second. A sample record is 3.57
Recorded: 3.58
